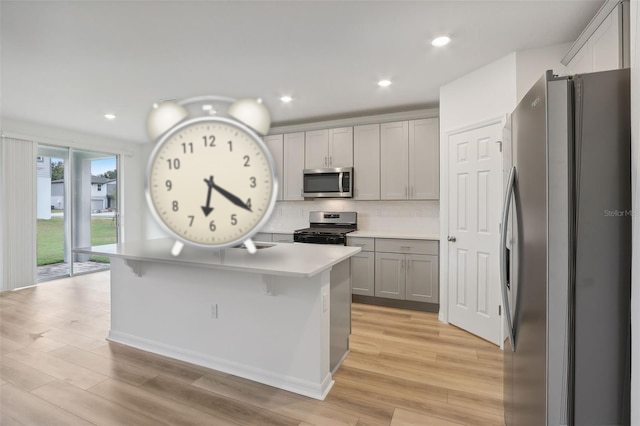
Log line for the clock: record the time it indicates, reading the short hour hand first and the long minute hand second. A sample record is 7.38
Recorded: 6.21
